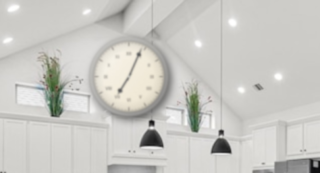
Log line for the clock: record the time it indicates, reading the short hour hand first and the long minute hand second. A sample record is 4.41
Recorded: 7.04
